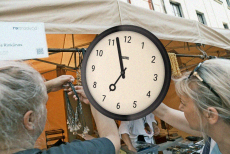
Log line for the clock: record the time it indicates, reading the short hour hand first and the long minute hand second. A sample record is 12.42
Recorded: 6.57
